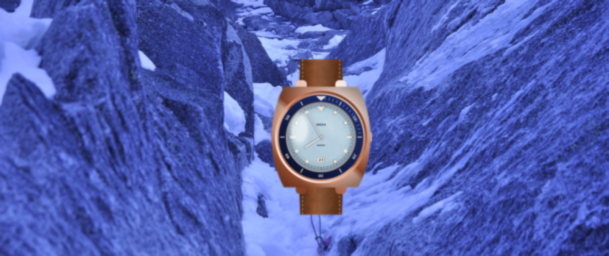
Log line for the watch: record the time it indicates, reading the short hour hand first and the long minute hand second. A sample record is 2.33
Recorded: 7.55
